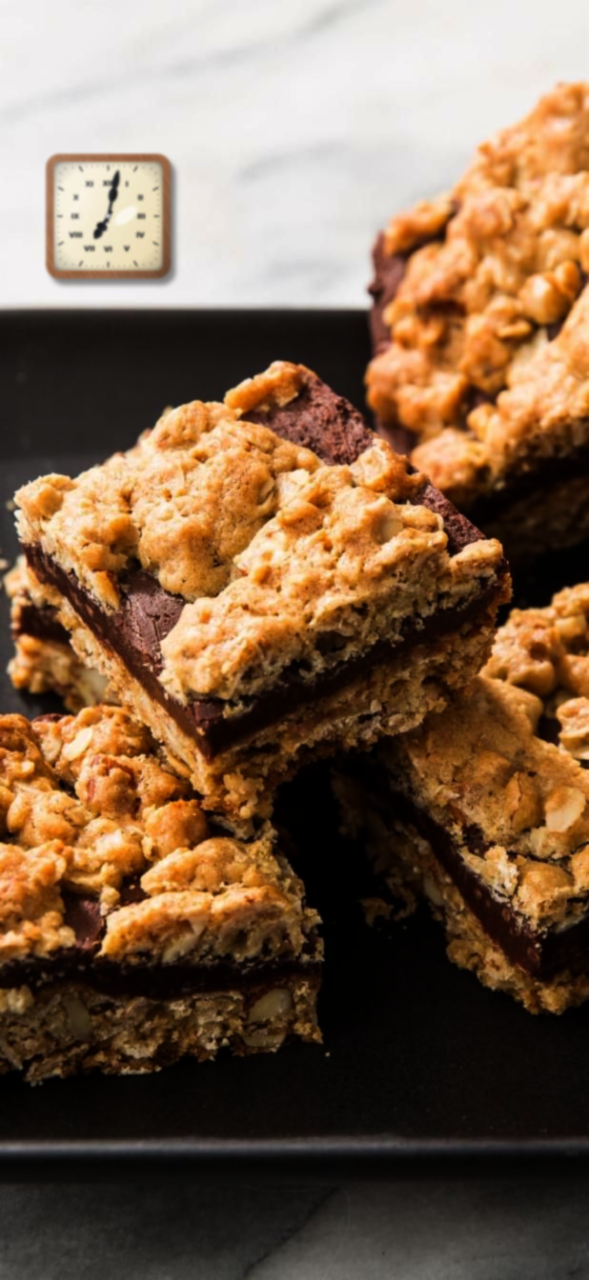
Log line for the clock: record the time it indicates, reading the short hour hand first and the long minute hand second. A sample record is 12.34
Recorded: 7.02
